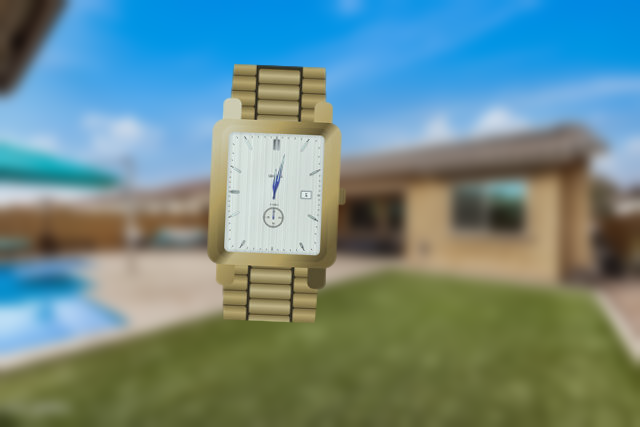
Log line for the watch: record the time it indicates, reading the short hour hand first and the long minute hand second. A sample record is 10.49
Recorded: 12.02
